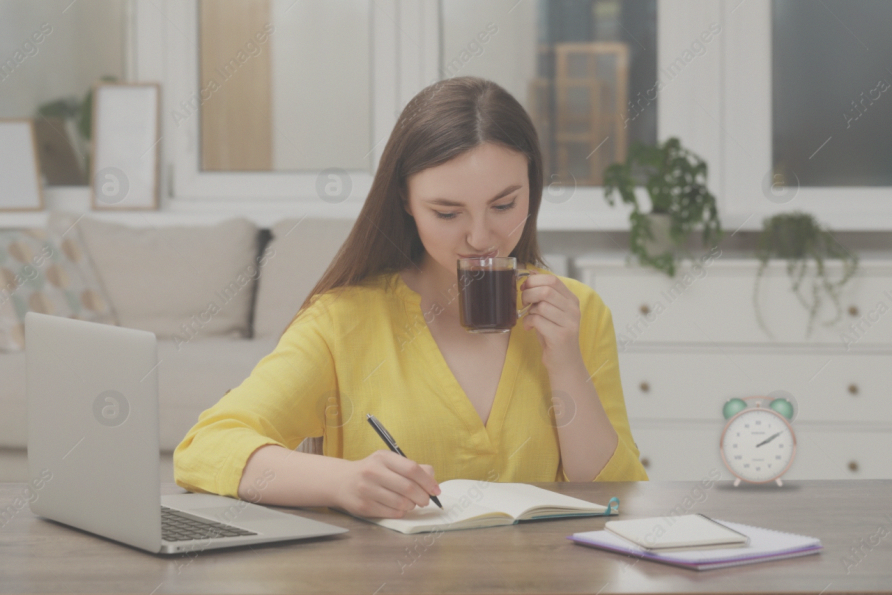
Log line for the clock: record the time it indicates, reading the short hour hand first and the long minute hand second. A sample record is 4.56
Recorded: 2.10
